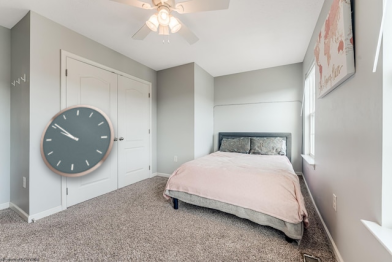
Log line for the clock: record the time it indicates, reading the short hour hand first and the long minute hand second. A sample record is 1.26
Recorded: 9.51
